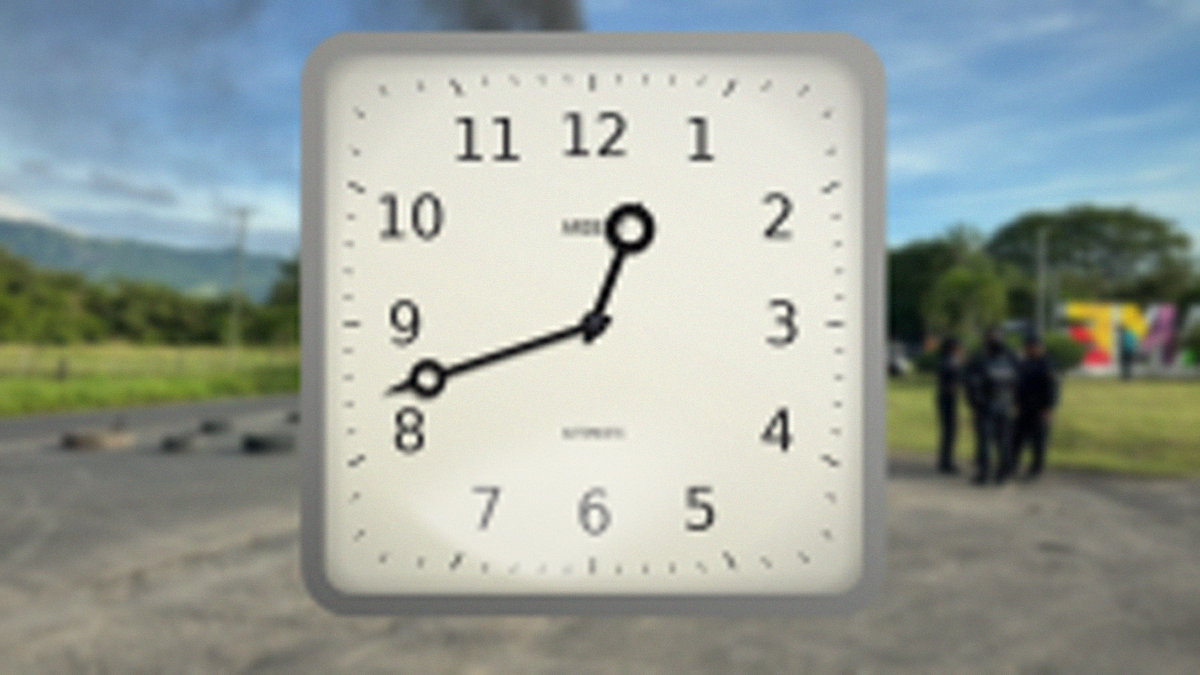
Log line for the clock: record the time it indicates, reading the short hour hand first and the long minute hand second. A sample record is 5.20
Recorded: 12.42
